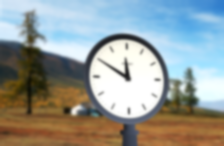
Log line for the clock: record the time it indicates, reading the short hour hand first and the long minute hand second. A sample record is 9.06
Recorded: 11.50
